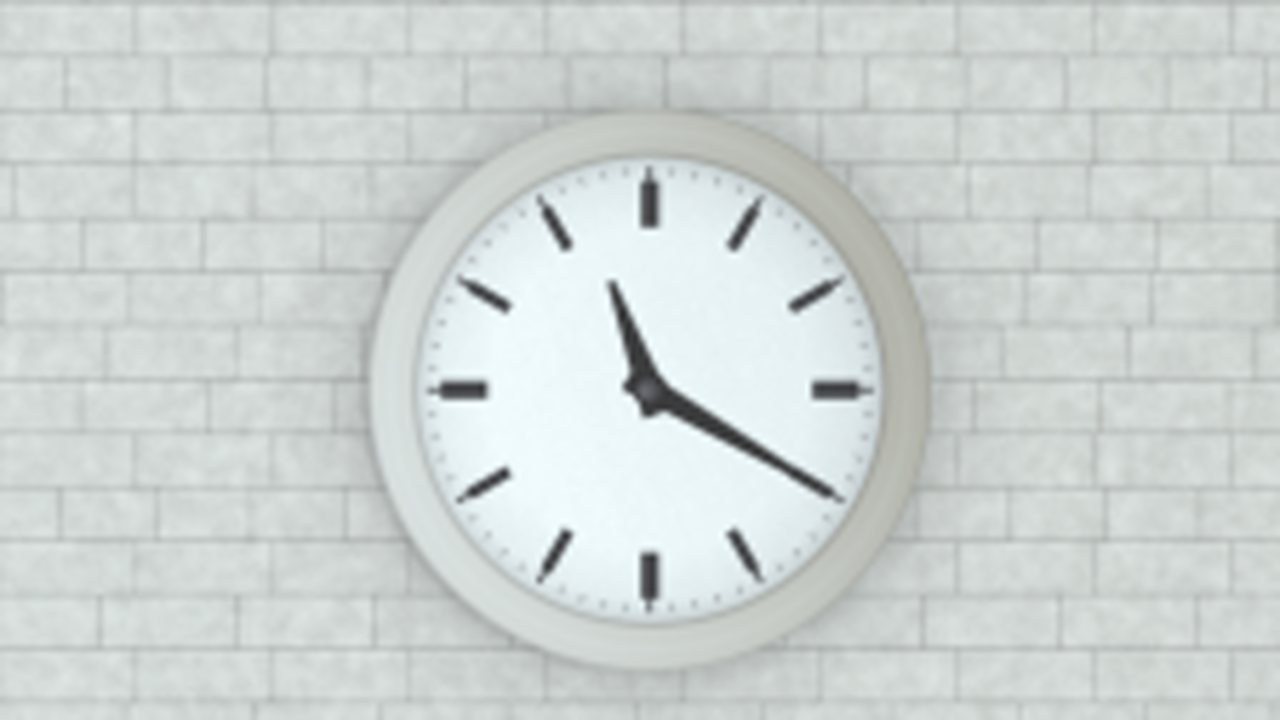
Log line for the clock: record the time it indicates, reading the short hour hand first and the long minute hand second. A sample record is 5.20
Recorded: 11.20
